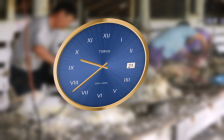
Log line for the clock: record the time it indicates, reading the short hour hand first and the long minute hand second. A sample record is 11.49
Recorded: 9.38
